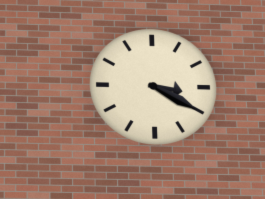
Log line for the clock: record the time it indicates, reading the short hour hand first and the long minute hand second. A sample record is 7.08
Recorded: 3.20
